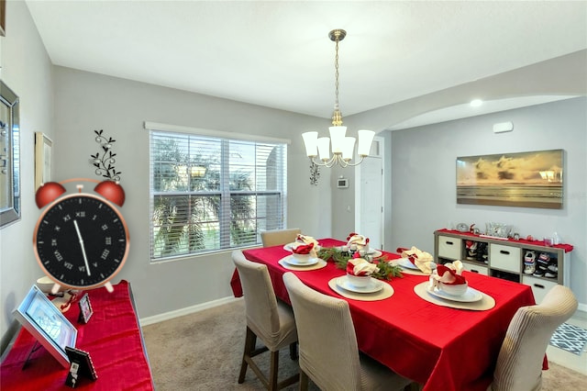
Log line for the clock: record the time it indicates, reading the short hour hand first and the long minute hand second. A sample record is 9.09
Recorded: 11.28
